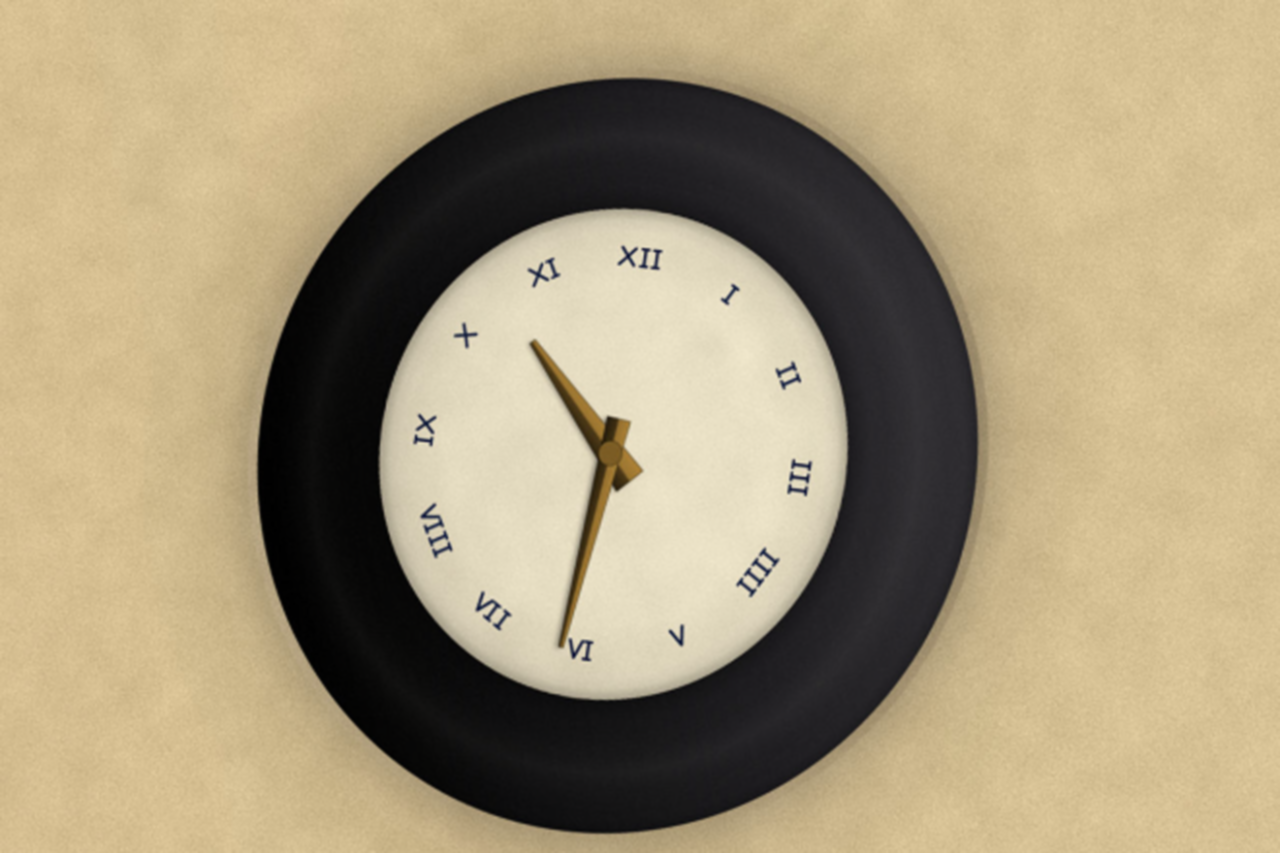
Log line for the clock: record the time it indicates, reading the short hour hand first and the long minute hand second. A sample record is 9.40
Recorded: 10.31
